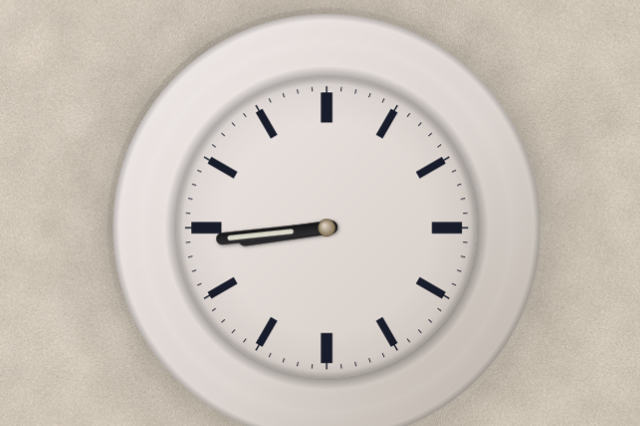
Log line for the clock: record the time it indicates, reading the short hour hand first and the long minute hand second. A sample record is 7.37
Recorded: 8.44
